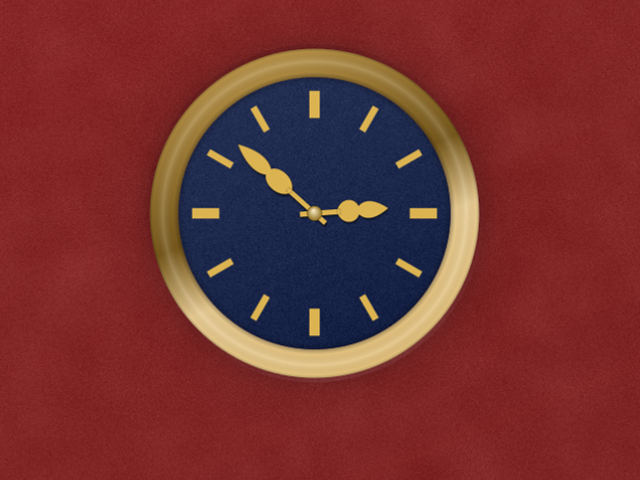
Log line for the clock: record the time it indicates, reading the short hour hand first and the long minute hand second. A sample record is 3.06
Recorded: 2.52
